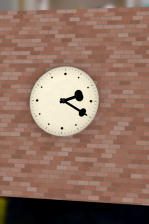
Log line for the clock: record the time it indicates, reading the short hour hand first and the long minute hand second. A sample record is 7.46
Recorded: 2.20
